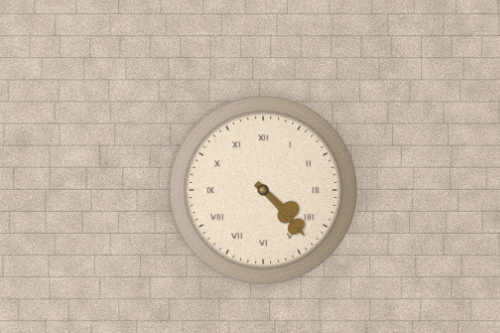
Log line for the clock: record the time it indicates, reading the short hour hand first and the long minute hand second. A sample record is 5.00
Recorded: 4.23
